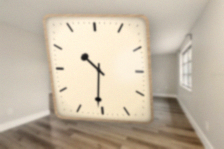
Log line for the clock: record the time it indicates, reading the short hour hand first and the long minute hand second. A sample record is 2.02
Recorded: 10.31
